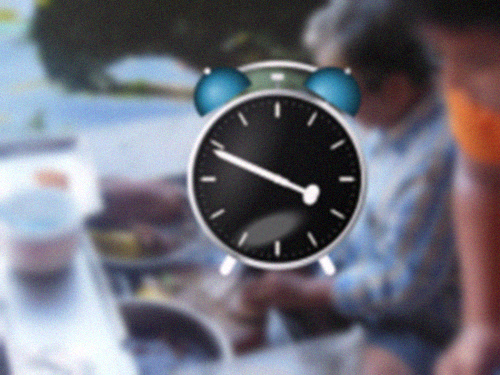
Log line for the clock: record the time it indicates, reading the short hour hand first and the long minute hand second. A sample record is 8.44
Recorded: 3.49
